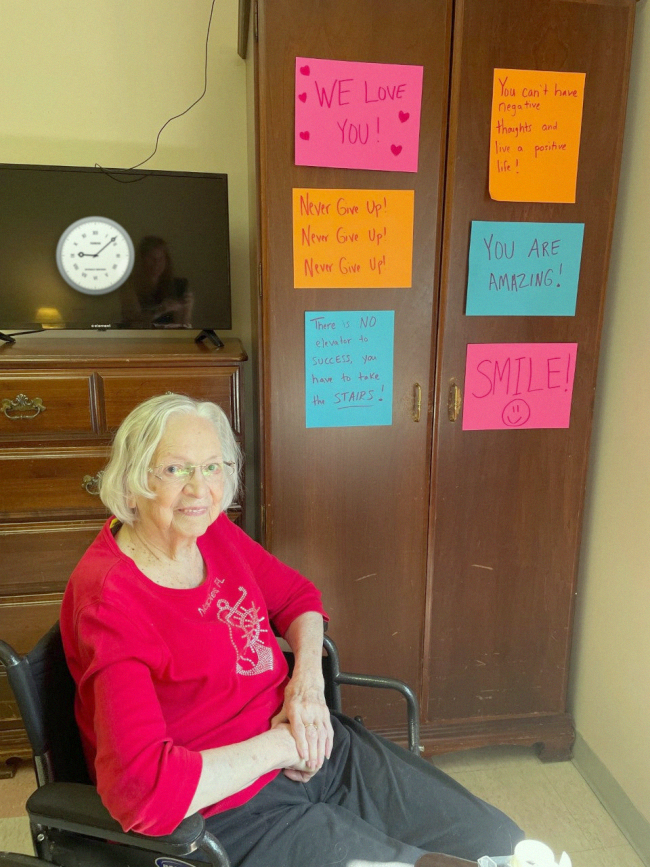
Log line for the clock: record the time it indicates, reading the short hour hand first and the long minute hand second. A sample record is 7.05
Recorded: 9.08
